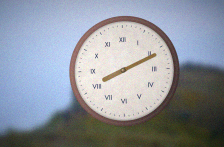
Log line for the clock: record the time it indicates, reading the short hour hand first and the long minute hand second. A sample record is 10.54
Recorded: 8.11
